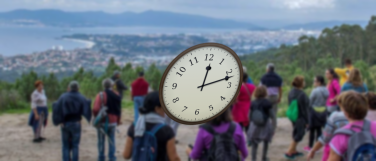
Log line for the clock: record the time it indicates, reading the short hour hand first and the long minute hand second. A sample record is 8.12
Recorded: 12.12
